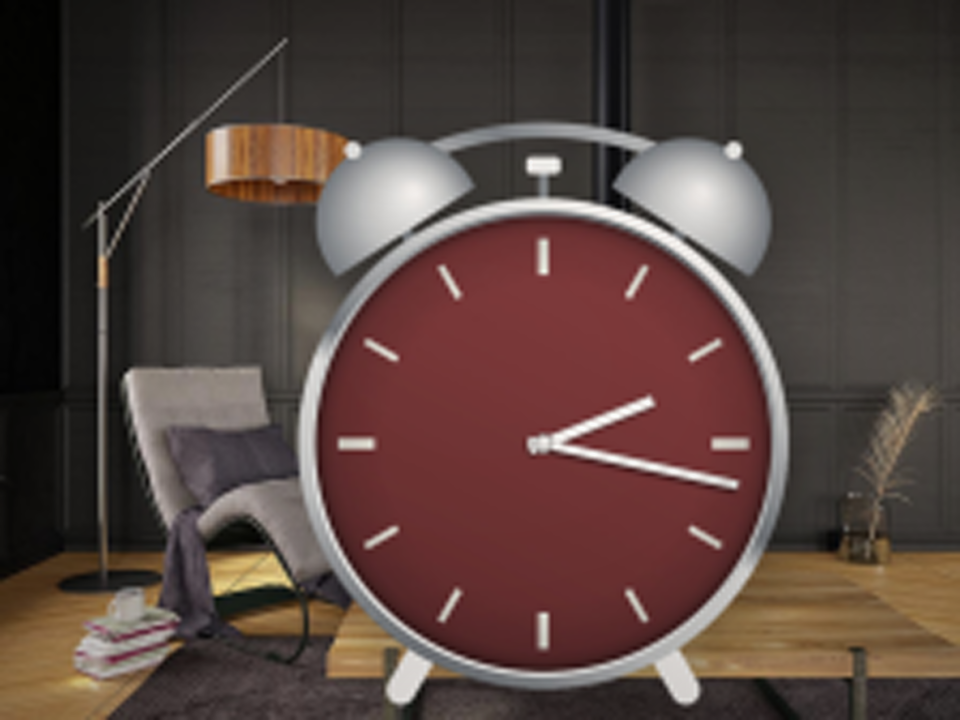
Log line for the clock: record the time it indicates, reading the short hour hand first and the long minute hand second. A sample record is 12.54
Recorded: 2.17
